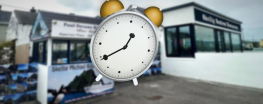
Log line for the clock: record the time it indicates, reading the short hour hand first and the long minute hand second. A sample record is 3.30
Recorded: 12.39
